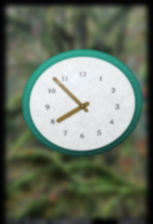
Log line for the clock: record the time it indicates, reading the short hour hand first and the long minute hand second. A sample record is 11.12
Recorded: 7.53
